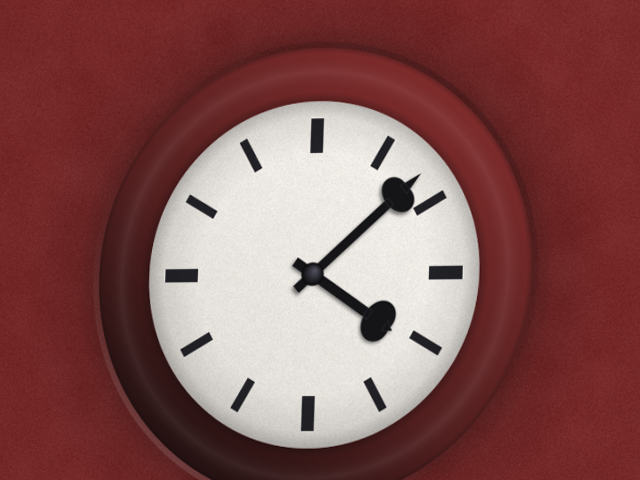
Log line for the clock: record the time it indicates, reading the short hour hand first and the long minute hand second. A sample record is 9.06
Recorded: 4.08
